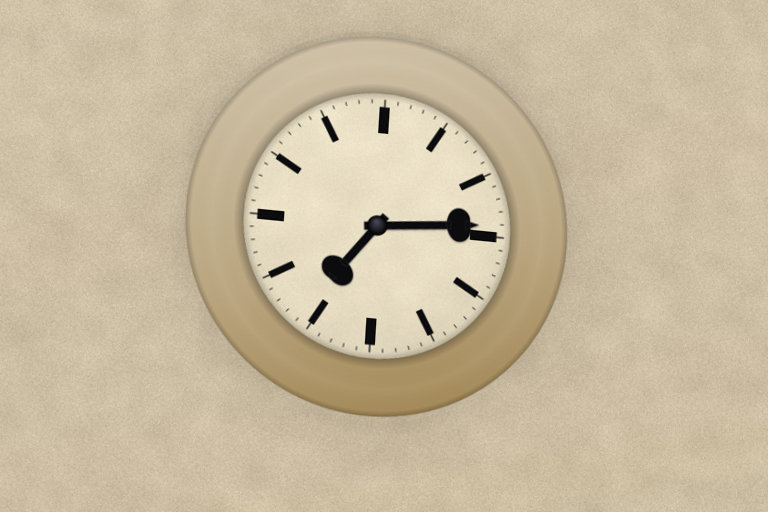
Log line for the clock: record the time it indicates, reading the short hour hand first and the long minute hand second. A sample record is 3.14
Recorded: 7.14
